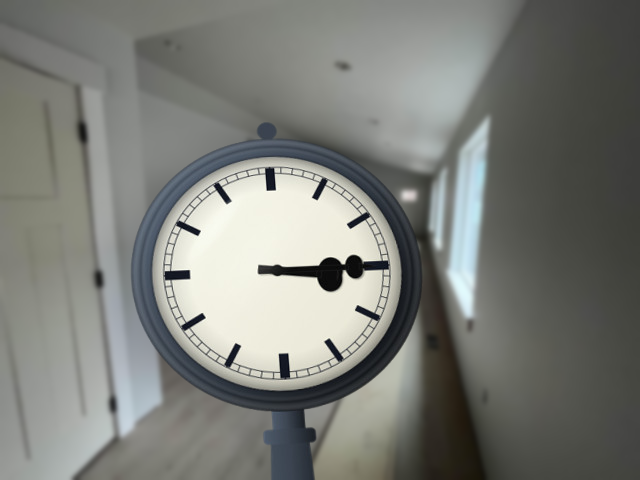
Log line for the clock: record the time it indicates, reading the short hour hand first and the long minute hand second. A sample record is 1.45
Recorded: 3.15
